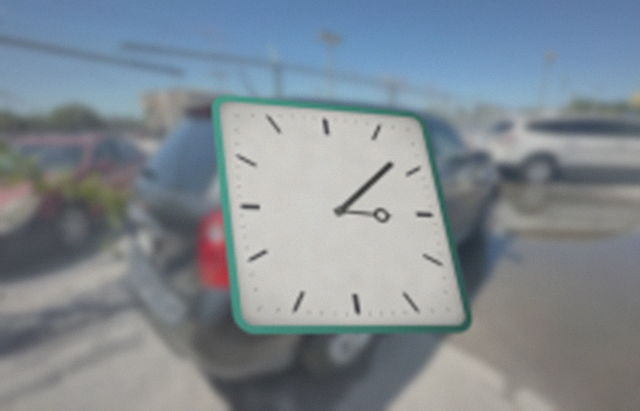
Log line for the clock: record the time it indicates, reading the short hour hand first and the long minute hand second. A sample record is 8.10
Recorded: 3.08
